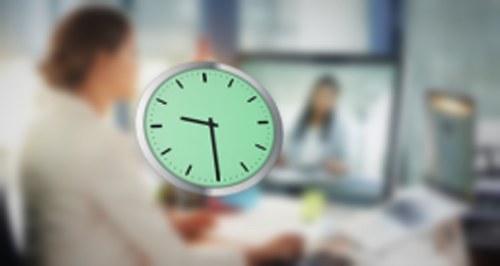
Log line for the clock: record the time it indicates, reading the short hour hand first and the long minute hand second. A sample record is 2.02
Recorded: 9.30
